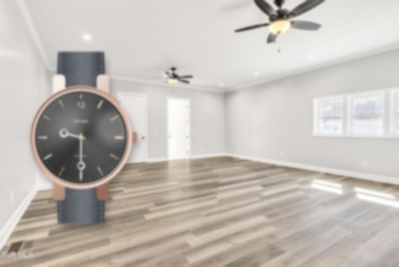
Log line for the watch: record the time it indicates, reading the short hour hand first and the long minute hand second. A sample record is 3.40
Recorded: 9.30
